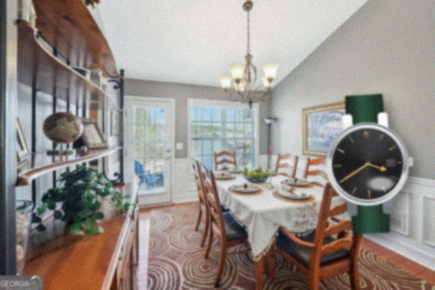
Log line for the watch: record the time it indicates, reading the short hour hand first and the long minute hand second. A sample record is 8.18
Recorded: 3.40
